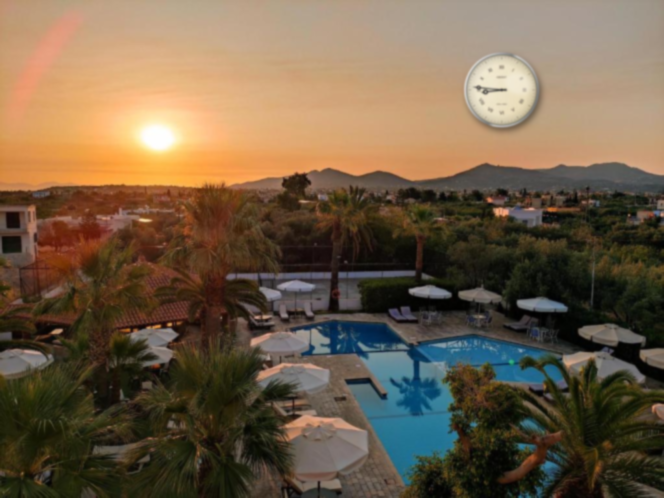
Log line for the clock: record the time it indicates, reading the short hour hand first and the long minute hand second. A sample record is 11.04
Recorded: 8.46
